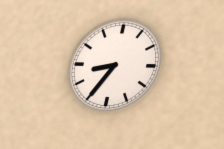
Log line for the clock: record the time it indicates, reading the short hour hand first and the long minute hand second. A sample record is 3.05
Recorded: 8.35
